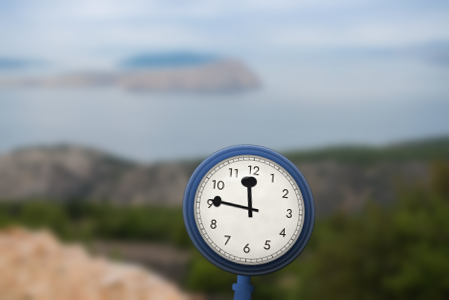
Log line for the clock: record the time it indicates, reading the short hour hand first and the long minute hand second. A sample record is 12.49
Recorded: 11.46
